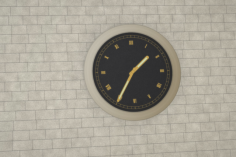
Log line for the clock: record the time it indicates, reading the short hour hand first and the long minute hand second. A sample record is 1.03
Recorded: 1.35
